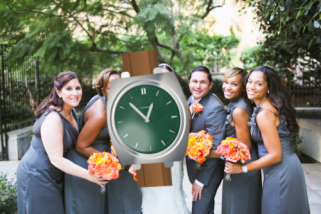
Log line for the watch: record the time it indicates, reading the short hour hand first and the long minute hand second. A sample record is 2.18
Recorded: 12.53
